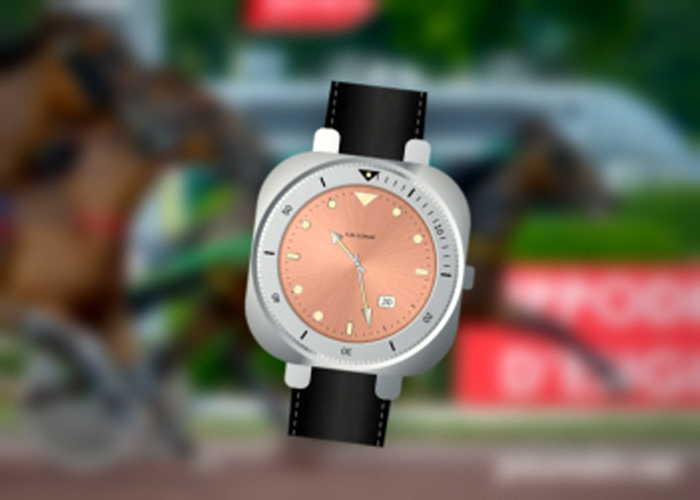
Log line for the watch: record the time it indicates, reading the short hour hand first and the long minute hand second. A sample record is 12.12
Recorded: 10.27
